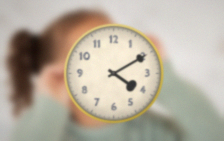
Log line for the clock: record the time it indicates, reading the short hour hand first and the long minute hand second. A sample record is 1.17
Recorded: 4.10
